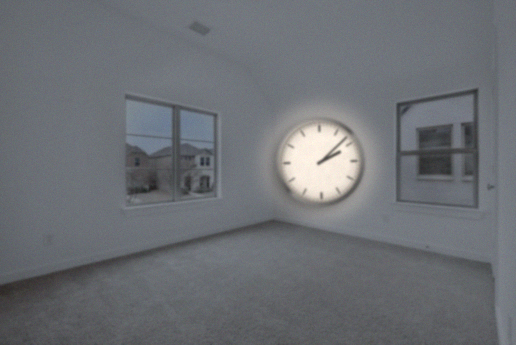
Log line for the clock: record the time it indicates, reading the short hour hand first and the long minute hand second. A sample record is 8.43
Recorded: 2.08
